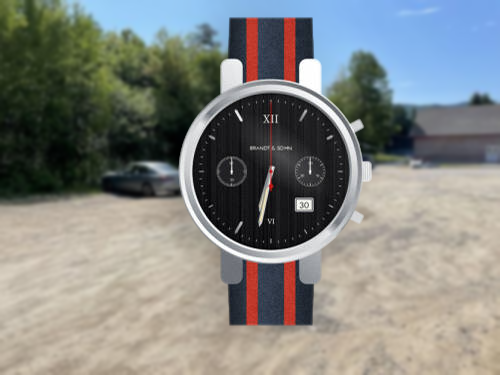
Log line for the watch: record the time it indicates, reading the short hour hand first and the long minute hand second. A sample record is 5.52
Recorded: 6.32
